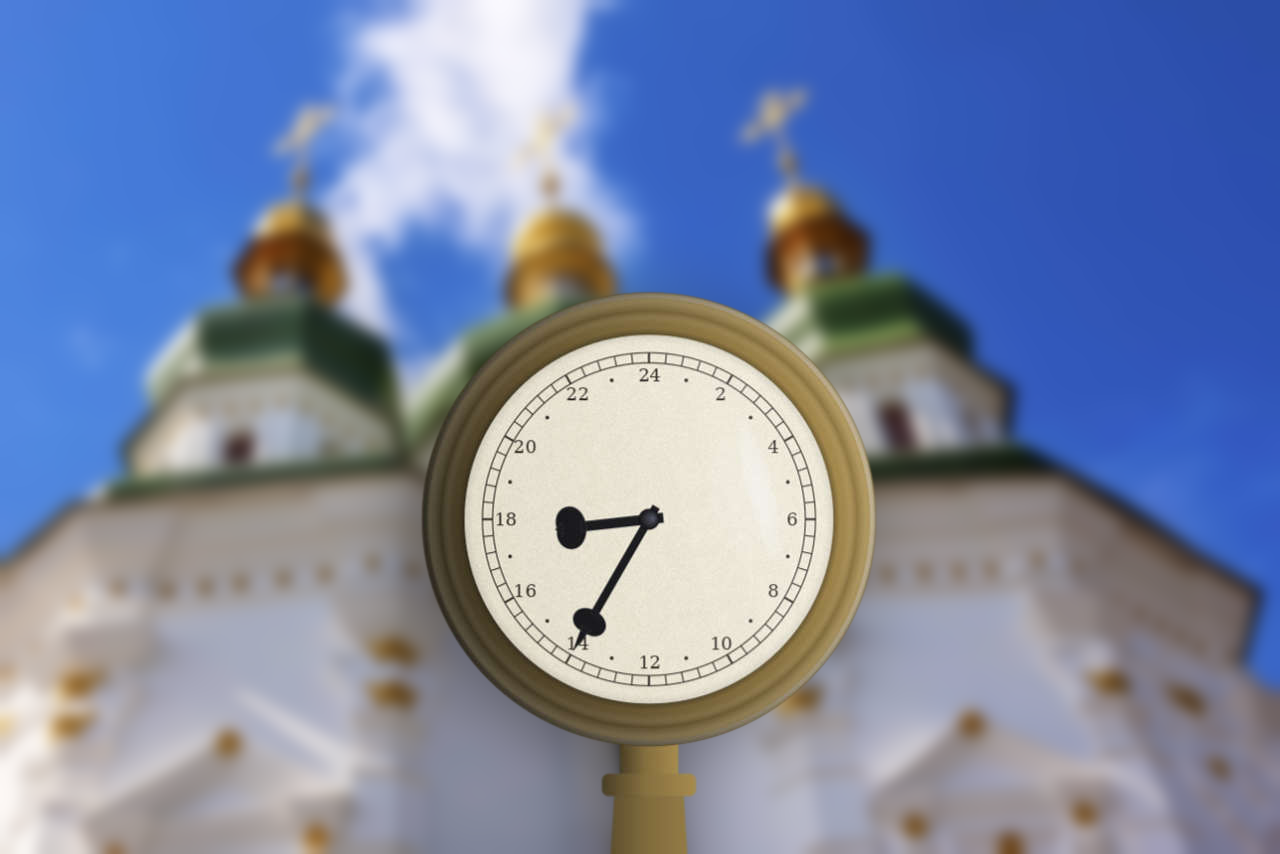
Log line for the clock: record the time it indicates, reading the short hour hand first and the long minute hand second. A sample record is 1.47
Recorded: 17.35
